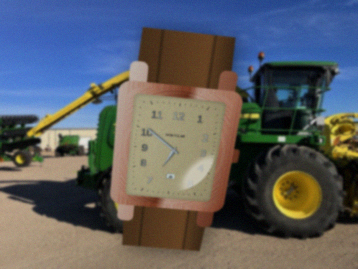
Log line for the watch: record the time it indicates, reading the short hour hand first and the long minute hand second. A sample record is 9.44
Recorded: 6.51
